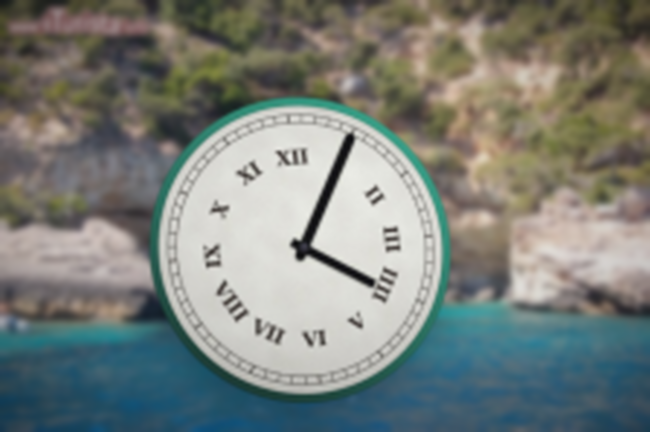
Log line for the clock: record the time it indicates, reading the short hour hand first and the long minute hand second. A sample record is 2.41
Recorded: 4.05
